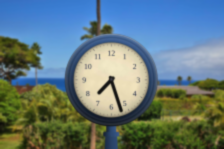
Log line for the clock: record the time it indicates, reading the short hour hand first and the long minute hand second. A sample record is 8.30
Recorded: 7.27
